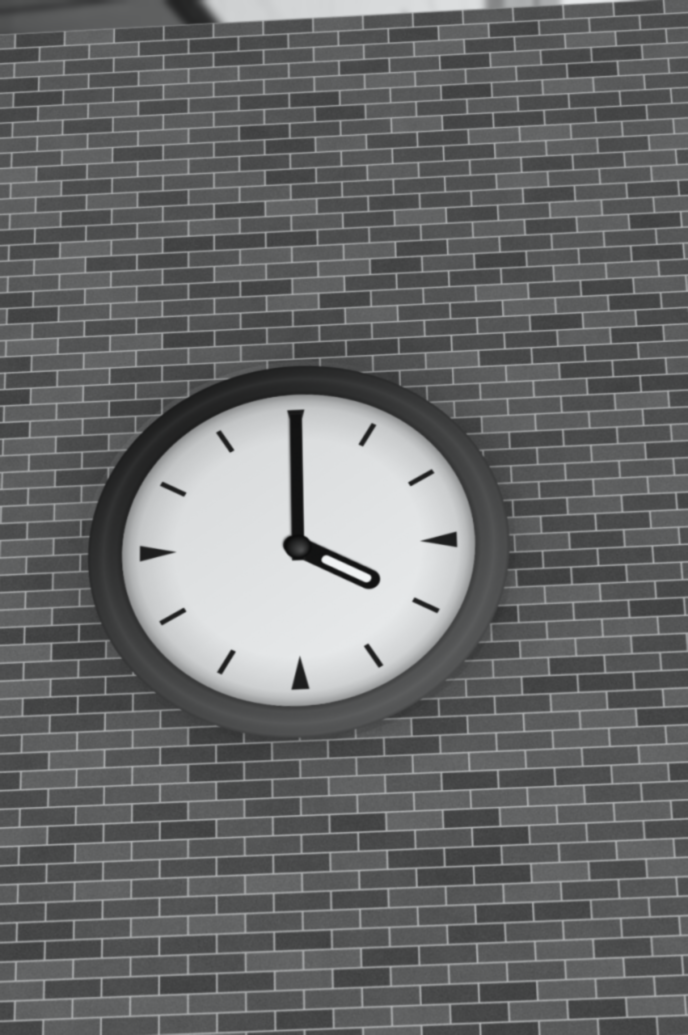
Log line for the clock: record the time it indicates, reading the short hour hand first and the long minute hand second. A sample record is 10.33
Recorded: 4.00
